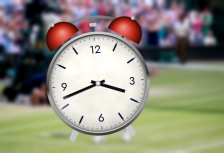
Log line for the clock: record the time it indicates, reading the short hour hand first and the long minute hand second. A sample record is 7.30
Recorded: 3.42
